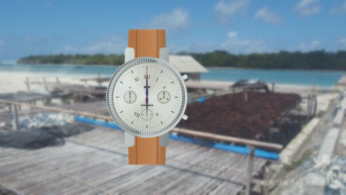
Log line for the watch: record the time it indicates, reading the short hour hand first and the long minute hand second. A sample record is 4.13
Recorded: 6.00
